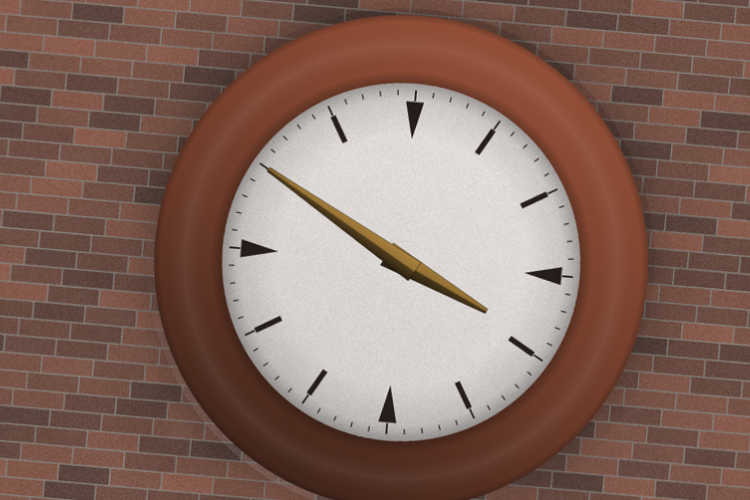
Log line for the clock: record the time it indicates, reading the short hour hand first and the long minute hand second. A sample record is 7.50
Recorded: 3.50
